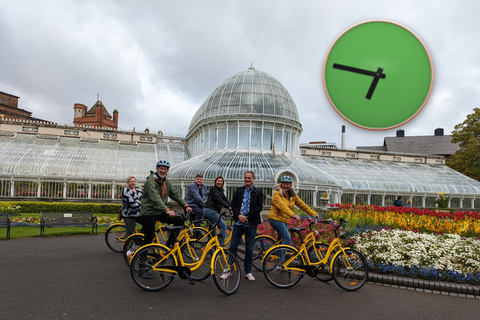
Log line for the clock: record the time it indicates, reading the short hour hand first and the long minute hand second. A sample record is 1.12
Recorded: 6.47
